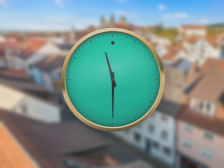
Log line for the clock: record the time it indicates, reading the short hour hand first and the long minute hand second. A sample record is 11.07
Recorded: 11.30
